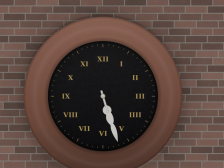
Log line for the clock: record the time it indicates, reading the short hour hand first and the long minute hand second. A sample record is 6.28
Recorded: 5.27
